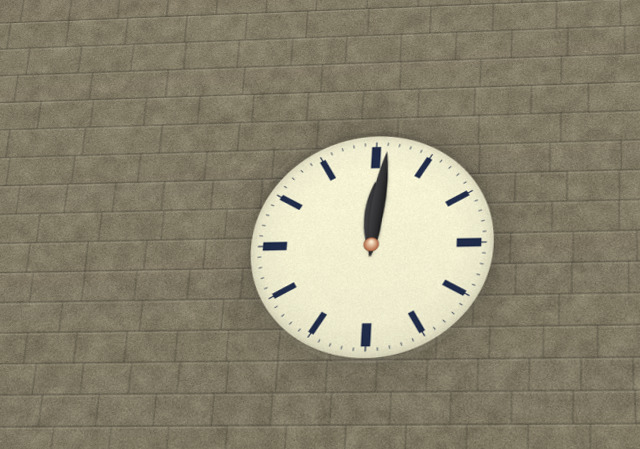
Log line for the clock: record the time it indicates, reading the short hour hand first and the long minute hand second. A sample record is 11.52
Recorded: 12.01
